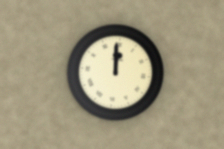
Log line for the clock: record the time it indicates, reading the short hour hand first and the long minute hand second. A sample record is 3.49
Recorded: 11.59
